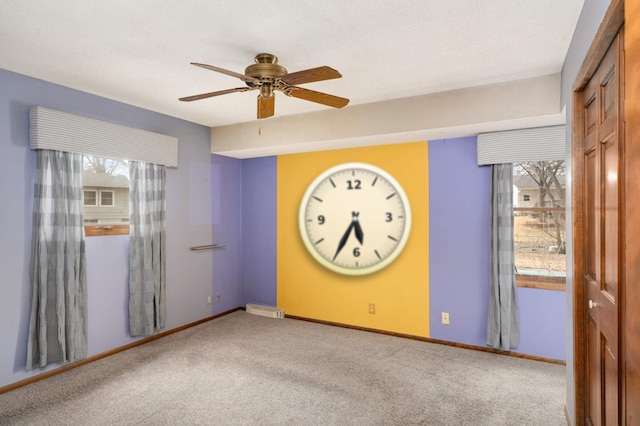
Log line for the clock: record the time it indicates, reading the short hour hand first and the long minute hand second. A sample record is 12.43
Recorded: 5.35
